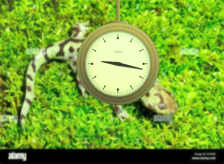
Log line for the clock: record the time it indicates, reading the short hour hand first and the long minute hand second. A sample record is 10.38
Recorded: 9.17
